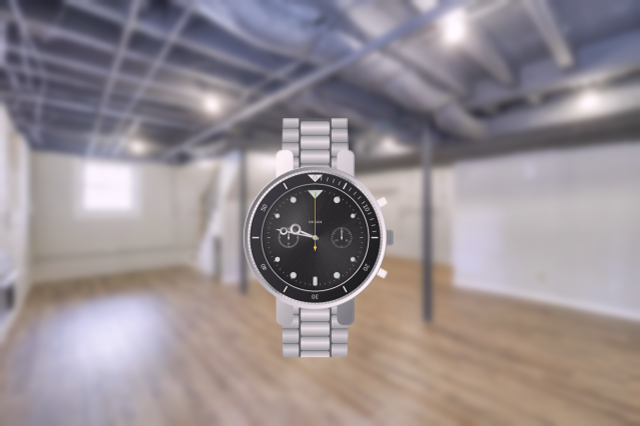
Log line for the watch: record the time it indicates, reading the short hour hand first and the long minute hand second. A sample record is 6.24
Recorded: 9.47
